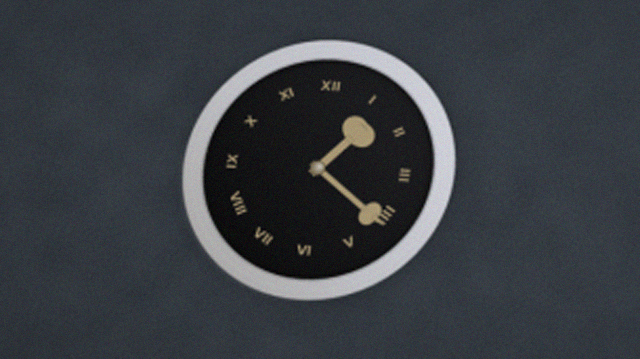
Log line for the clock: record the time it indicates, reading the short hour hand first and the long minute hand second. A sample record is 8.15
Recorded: 1.21
